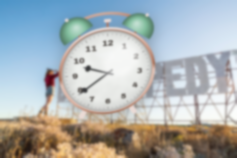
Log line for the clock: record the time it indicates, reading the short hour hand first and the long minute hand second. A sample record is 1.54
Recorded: 9.39
